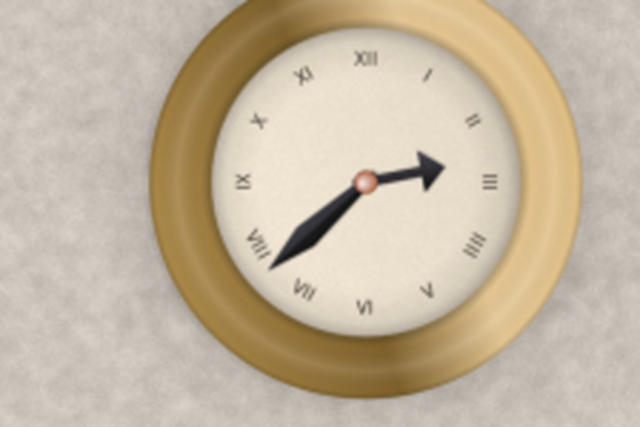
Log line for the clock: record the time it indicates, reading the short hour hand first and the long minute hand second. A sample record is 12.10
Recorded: 2.38
